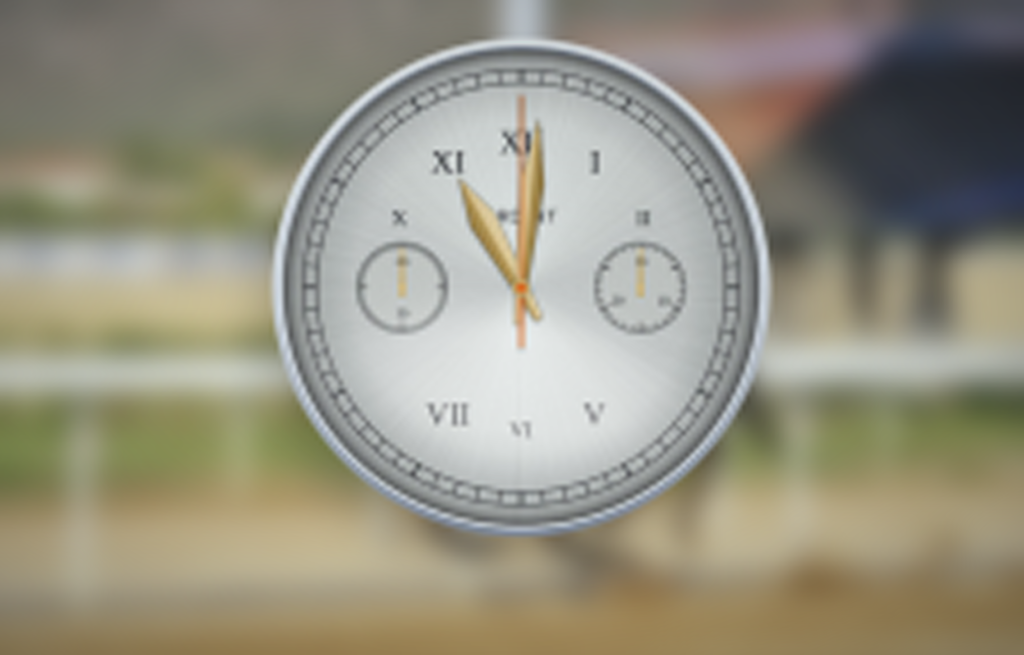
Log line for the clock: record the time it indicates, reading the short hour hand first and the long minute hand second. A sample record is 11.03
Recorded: 11.01
